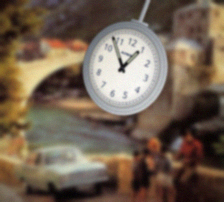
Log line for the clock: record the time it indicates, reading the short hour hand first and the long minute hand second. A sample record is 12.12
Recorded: 12.53
